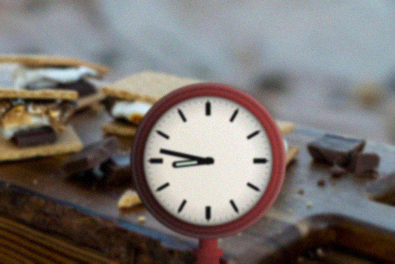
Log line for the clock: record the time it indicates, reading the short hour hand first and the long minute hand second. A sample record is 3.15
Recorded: 8.47
